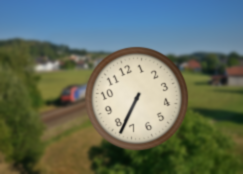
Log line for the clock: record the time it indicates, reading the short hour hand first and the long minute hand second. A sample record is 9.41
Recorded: 7.38
